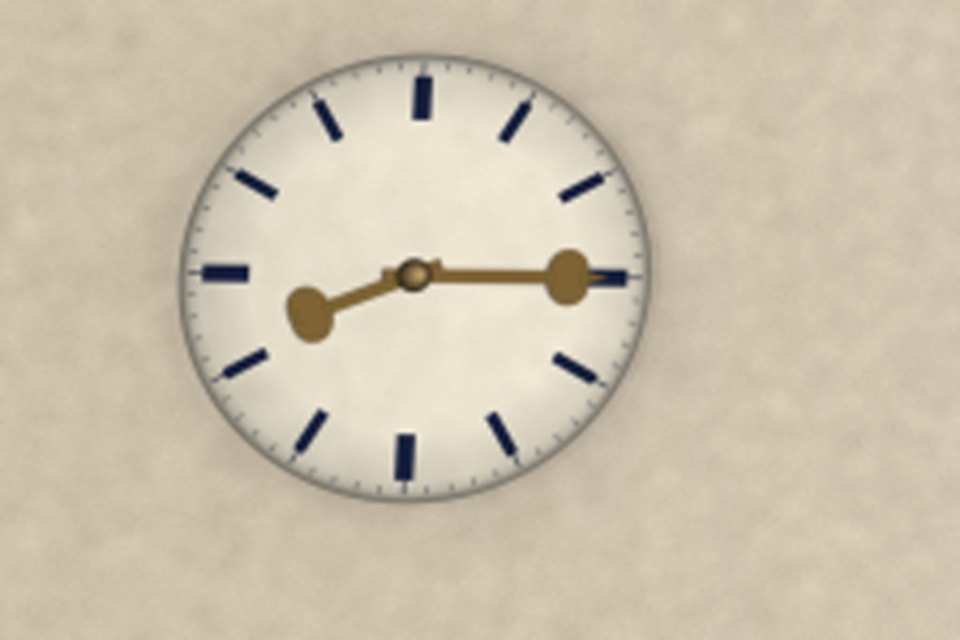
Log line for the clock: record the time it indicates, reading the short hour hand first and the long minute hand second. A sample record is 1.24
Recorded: 8.15
